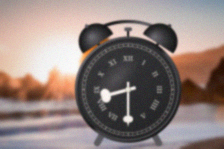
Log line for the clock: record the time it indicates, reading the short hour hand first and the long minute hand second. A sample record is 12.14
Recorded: 8.30
